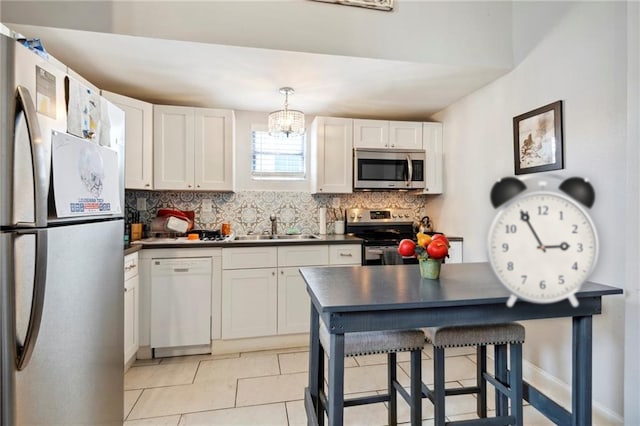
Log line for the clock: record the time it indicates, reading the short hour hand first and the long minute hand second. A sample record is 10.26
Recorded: 2.55
